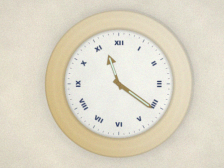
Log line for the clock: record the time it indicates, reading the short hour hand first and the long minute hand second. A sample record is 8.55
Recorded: 11.21
